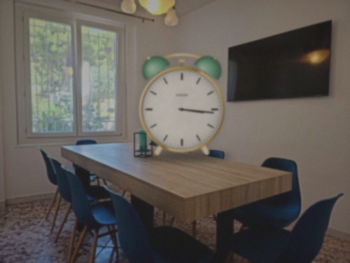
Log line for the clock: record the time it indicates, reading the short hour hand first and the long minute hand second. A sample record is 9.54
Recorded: 3.16
